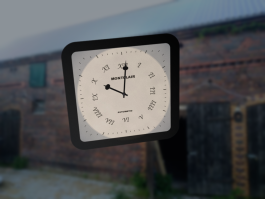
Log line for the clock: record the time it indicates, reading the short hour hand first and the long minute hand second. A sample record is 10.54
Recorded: 10.01
